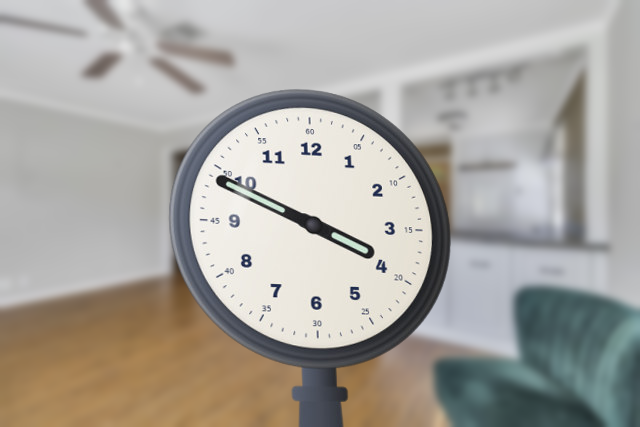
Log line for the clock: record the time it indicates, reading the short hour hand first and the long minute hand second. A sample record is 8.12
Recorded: 3.49
